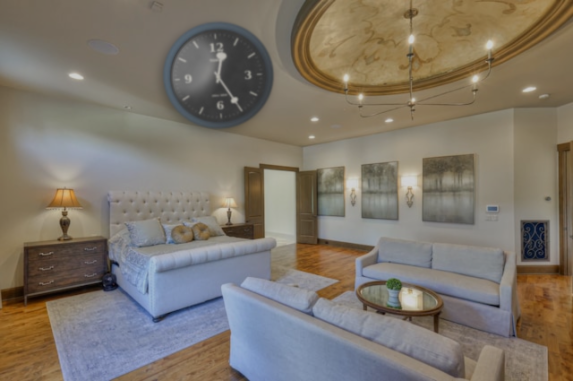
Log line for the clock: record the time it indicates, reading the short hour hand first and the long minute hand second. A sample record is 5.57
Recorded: 12.25
